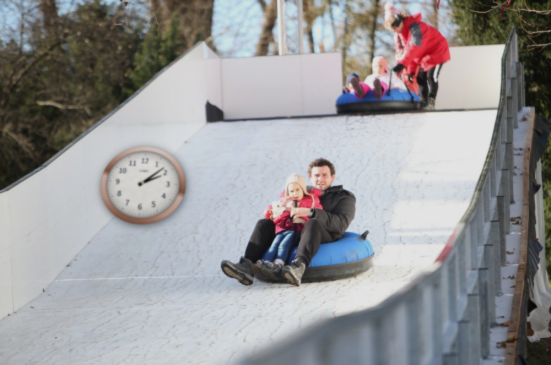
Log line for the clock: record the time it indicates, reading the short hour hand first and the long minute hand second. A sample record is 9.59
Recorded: 2.08
